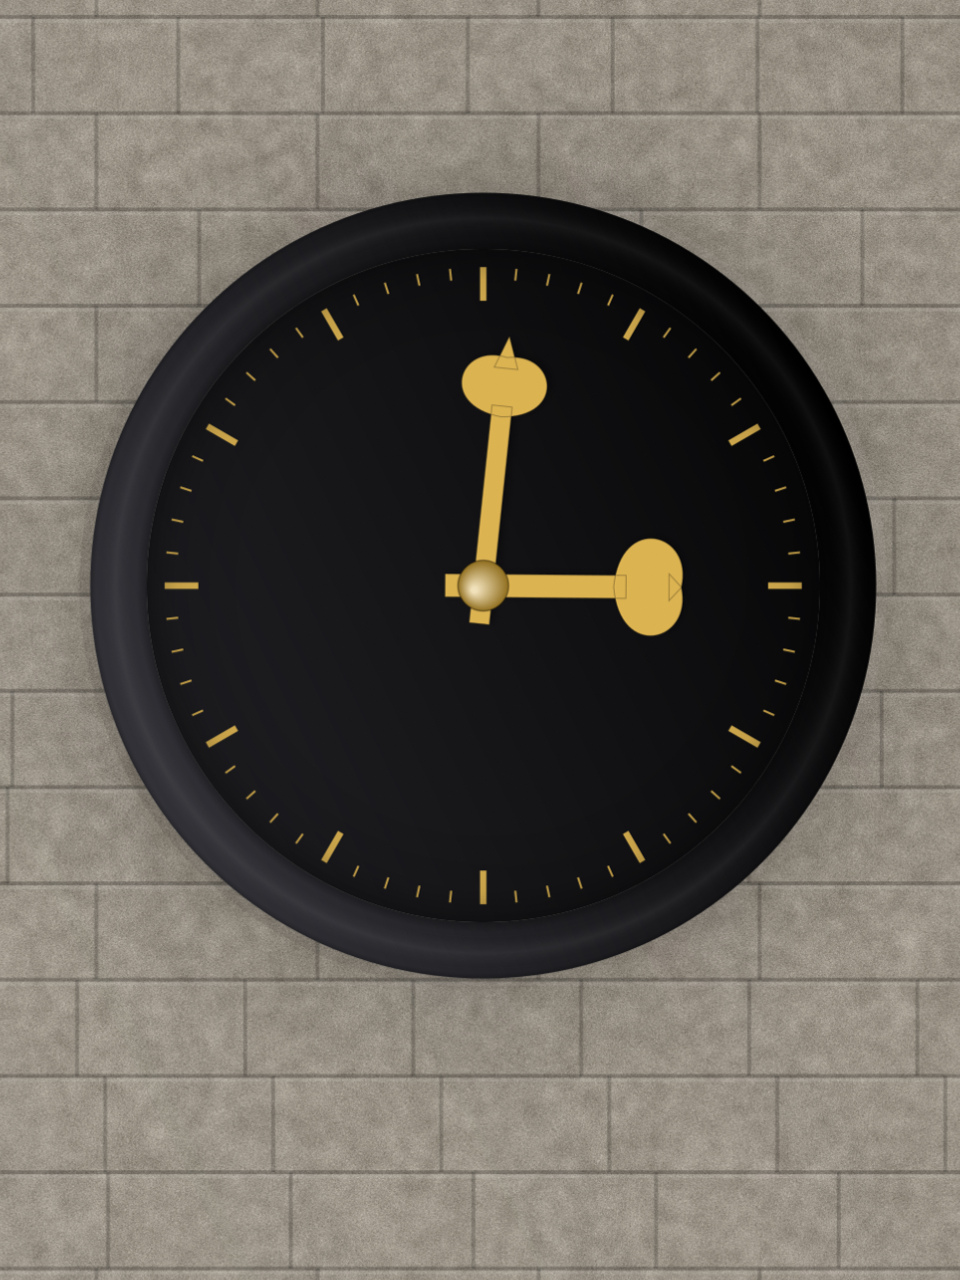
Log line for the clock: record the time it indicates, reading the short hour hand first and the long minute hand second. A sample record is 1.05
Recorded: 3.01
